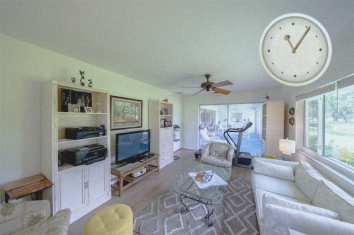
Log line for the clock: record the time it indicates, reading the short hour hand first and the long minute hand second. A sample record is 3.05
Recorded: 11.06
